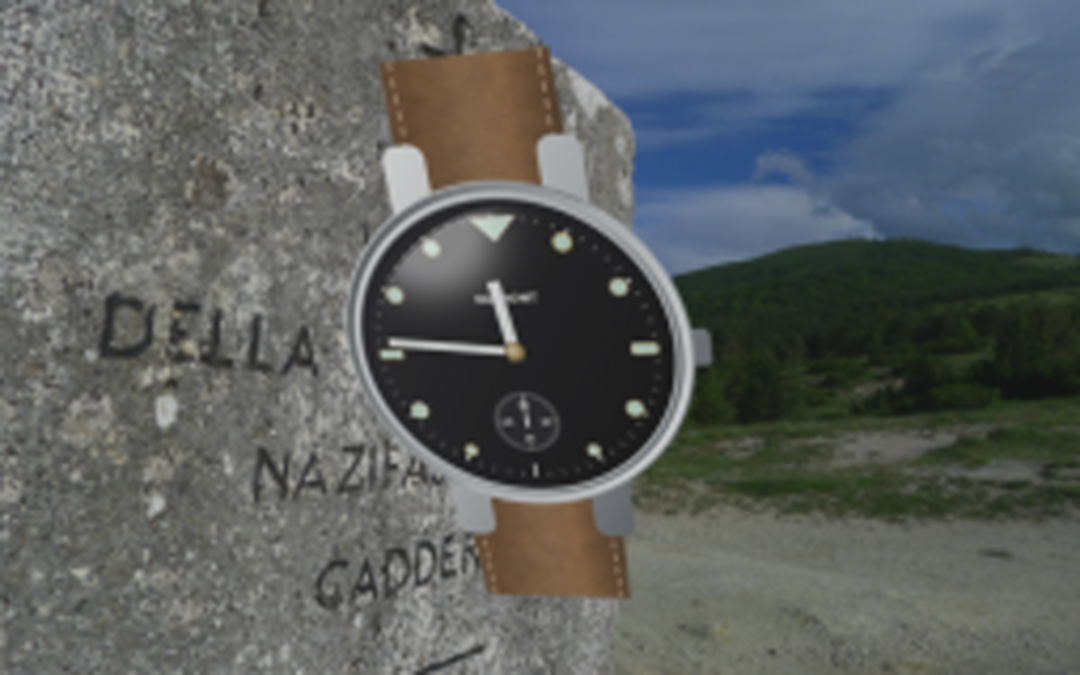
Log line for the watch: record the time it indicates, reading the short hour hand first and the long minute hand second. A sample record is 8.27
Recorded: 11.46
